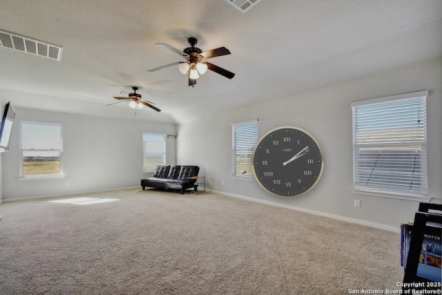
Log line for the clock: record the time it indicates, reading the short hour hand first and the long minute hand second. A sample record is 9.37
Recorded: 2.09
